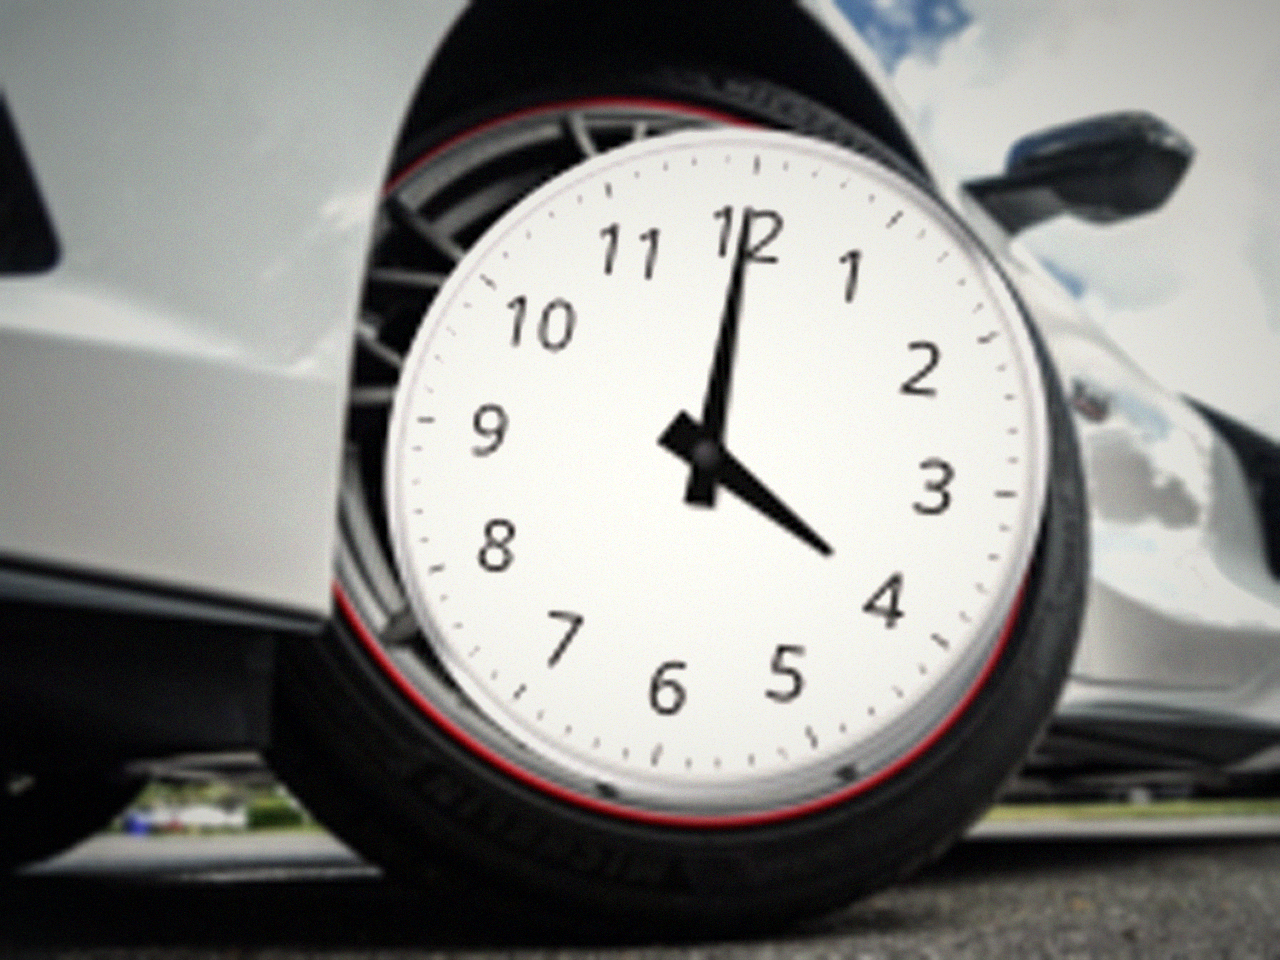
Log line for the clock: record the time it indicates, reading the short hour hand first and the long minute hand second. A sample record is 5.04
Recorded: 4.00
